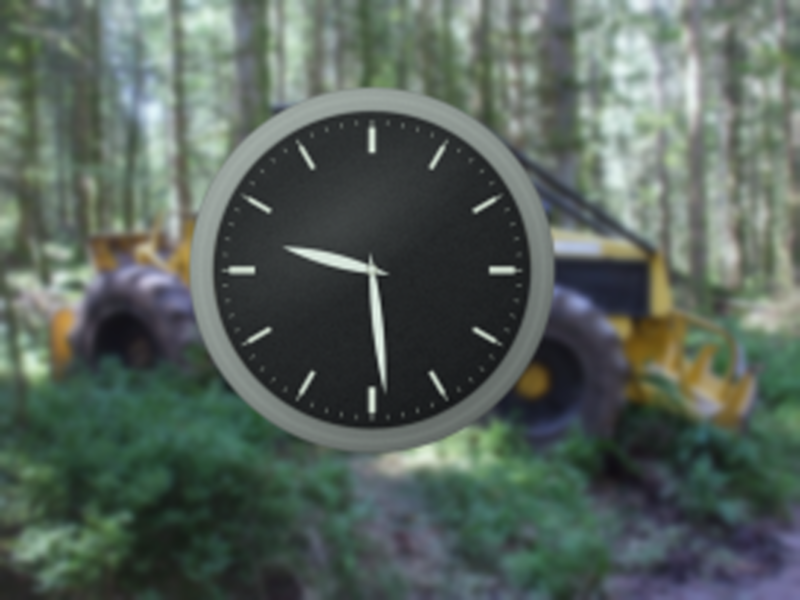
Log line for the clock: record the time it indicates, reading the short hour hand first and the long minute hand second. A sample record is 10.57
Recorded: 9.29
